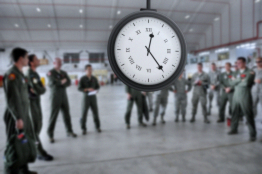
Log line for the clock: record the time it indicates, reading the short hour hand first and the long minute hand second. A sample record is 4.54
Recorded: 12.24
